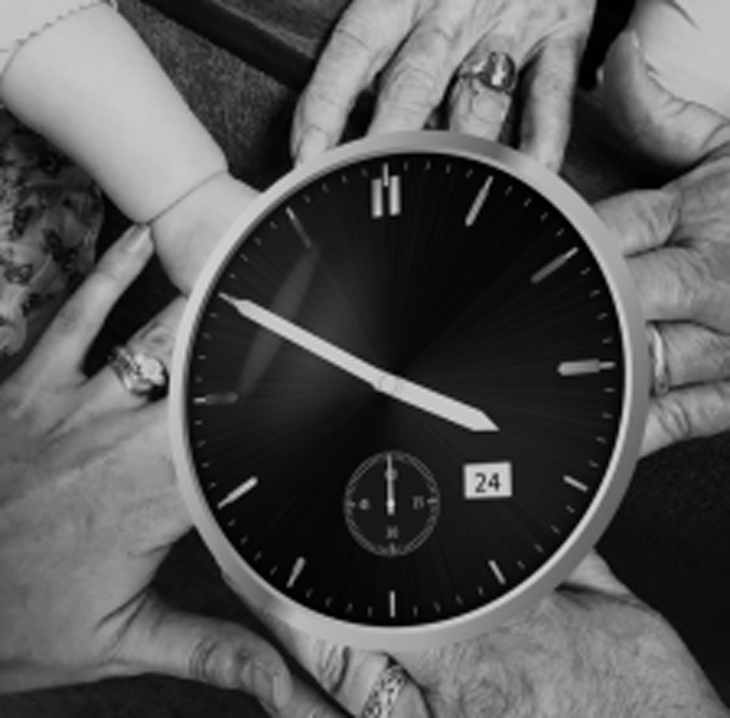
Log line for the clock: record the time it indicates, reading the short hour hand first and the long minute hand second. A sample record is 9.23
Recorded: 3.50
